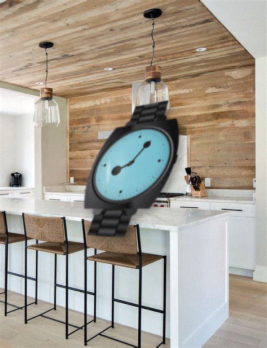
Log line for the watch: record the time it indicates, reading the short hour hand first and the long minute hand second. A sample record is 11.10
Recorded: 8.05
